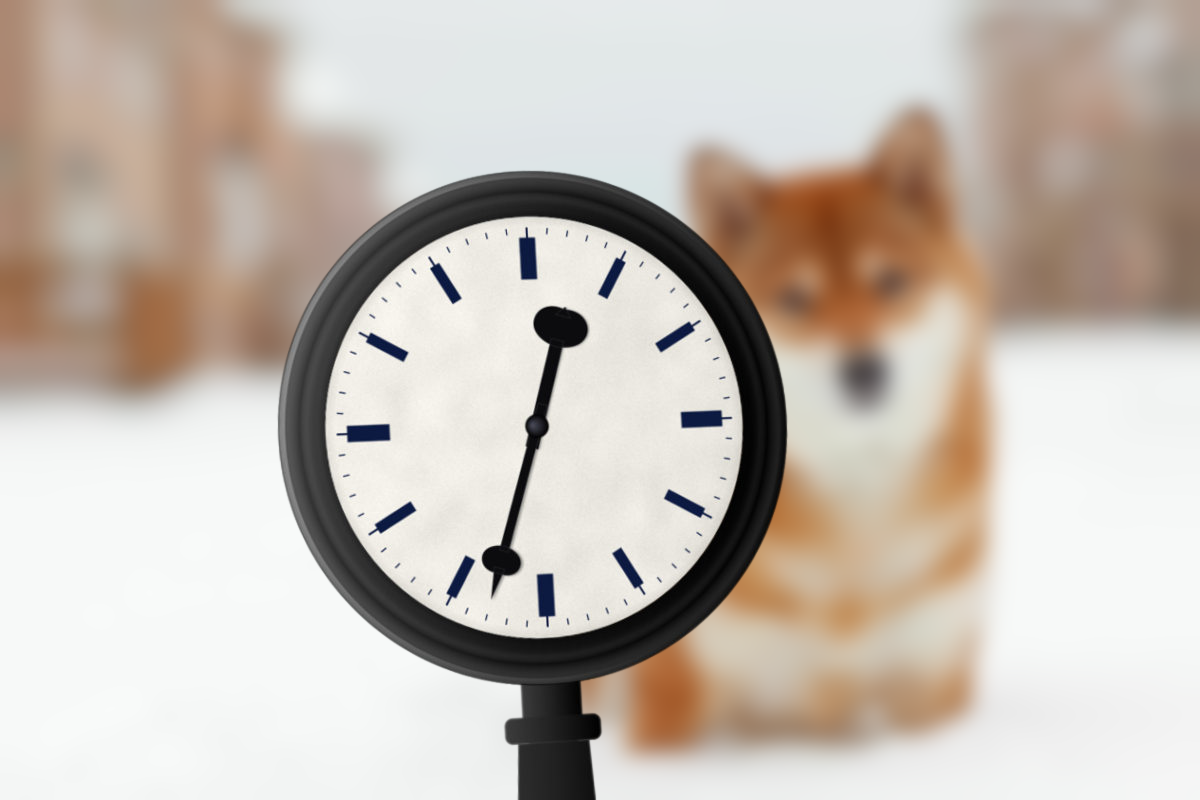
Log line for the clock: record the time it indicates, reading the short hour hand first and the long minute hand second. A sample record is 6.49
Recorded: 12.33
